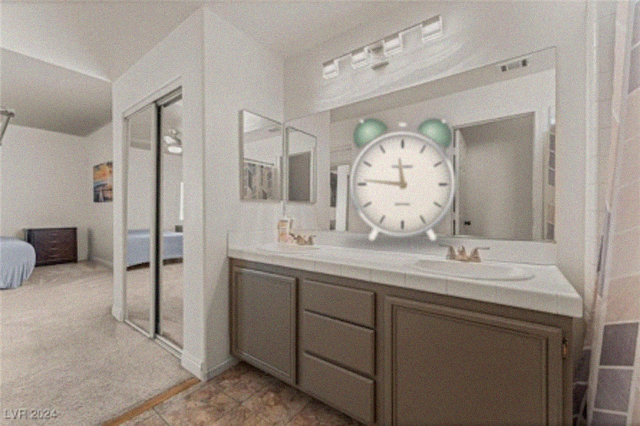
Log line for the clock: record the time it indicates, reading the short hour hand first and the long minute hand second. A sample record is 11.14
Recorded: 11.46
